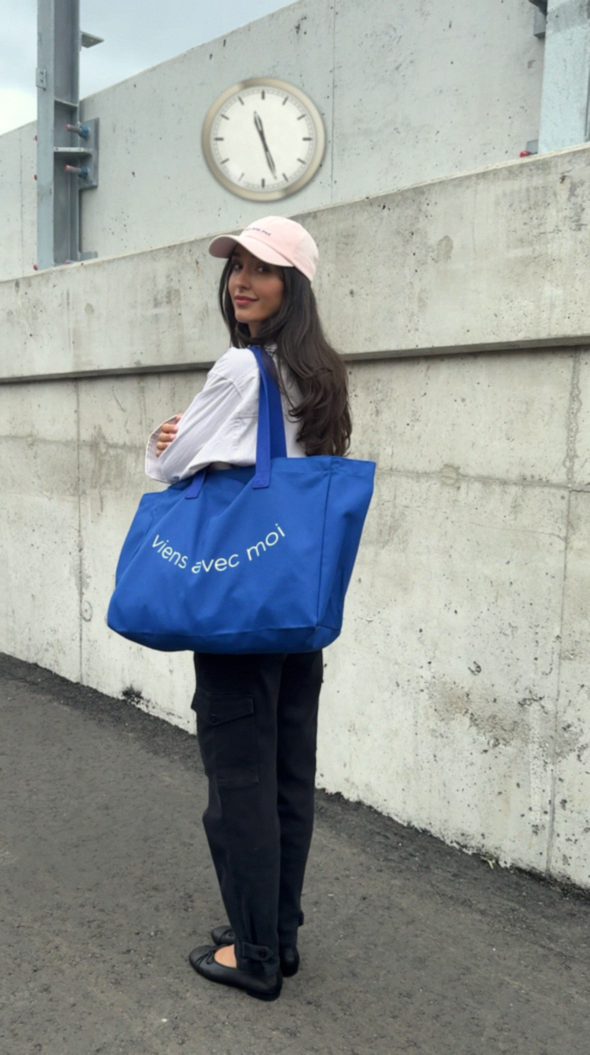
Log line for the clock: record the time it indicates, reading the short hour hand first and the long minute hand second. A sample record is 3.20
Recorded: 11.27
